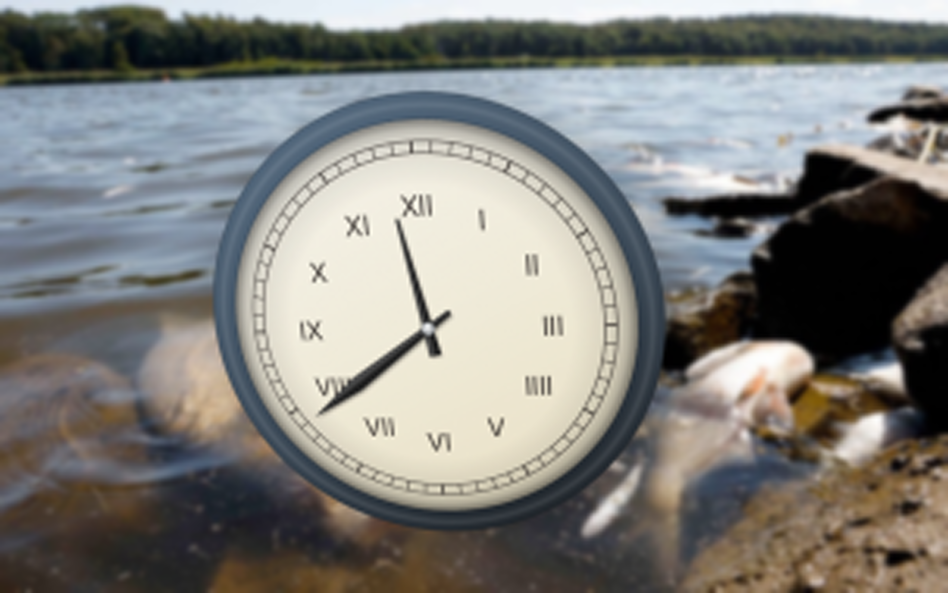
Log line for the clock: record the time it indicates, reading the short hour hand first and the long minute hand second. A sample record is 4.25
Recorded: 11.39
